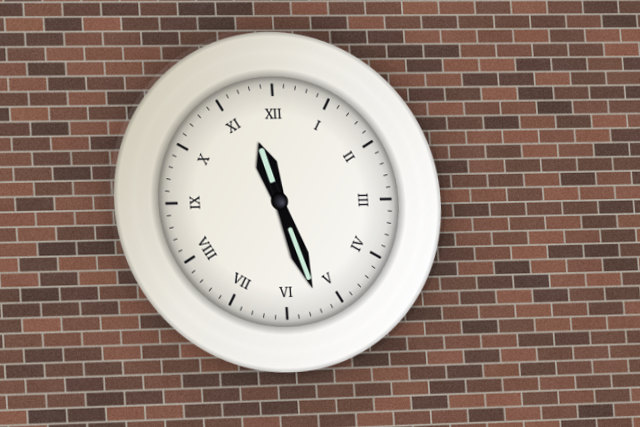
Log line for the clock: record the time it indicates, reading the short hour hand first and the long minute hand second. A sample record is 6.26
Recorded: 11.27
